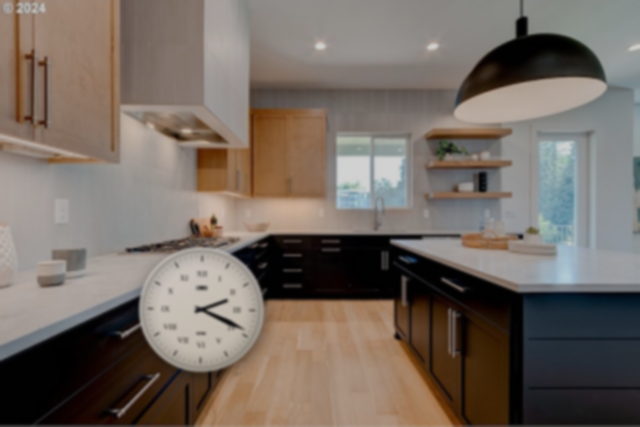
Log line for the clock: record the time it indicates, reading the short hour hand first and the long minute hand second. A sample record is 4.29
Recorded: 2.19
